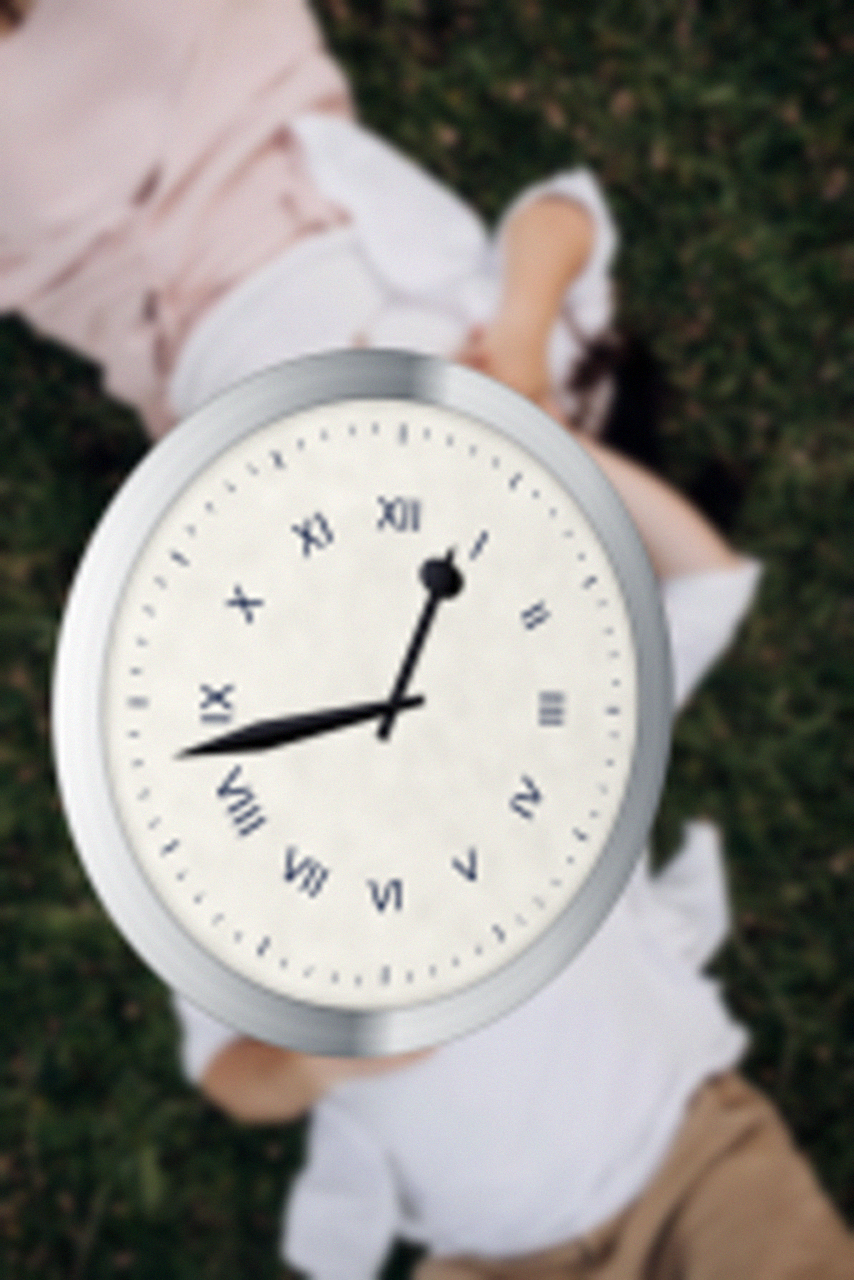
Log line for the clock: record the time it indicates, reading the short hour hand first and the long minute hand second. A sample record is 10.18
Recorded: 12.43
